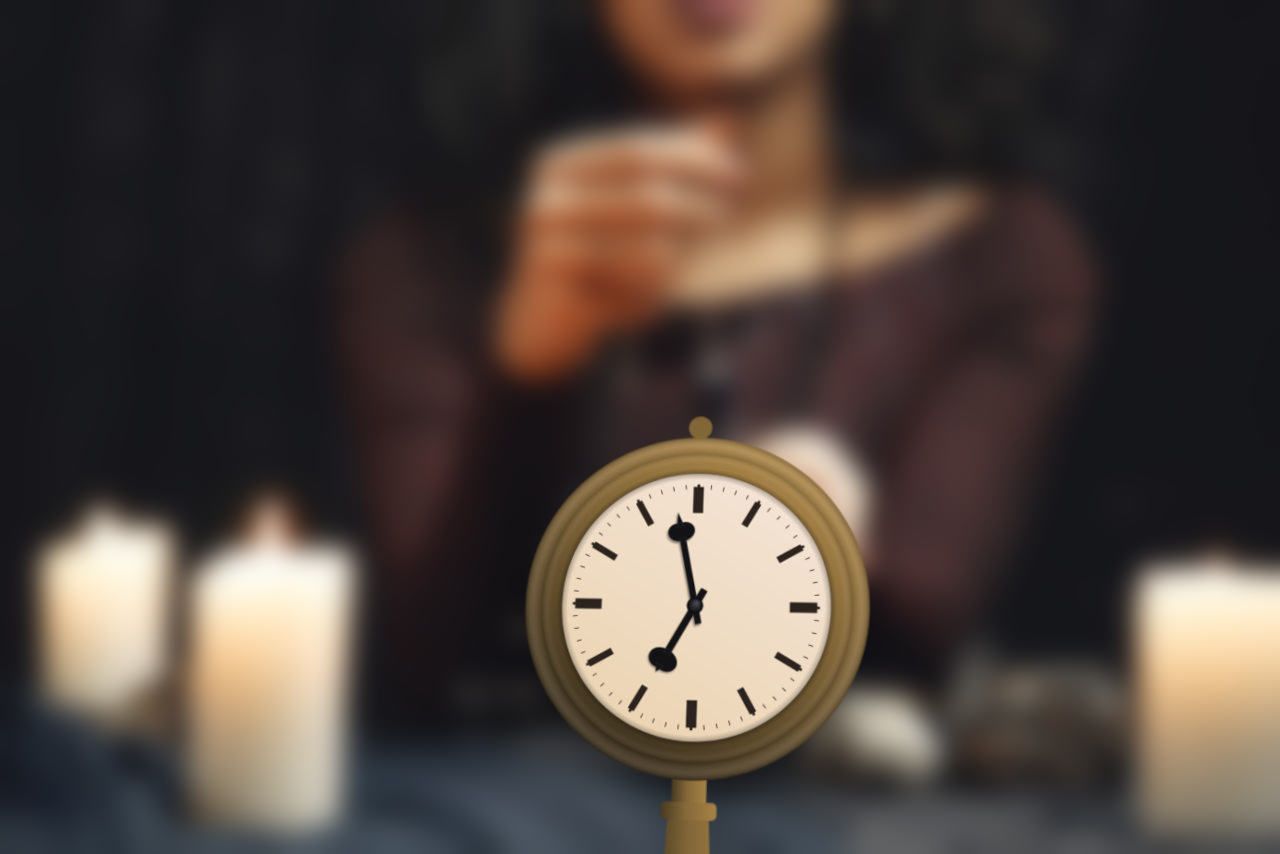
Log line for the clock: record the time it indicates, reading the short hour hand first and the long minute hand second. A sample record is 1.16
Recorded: 6.58
